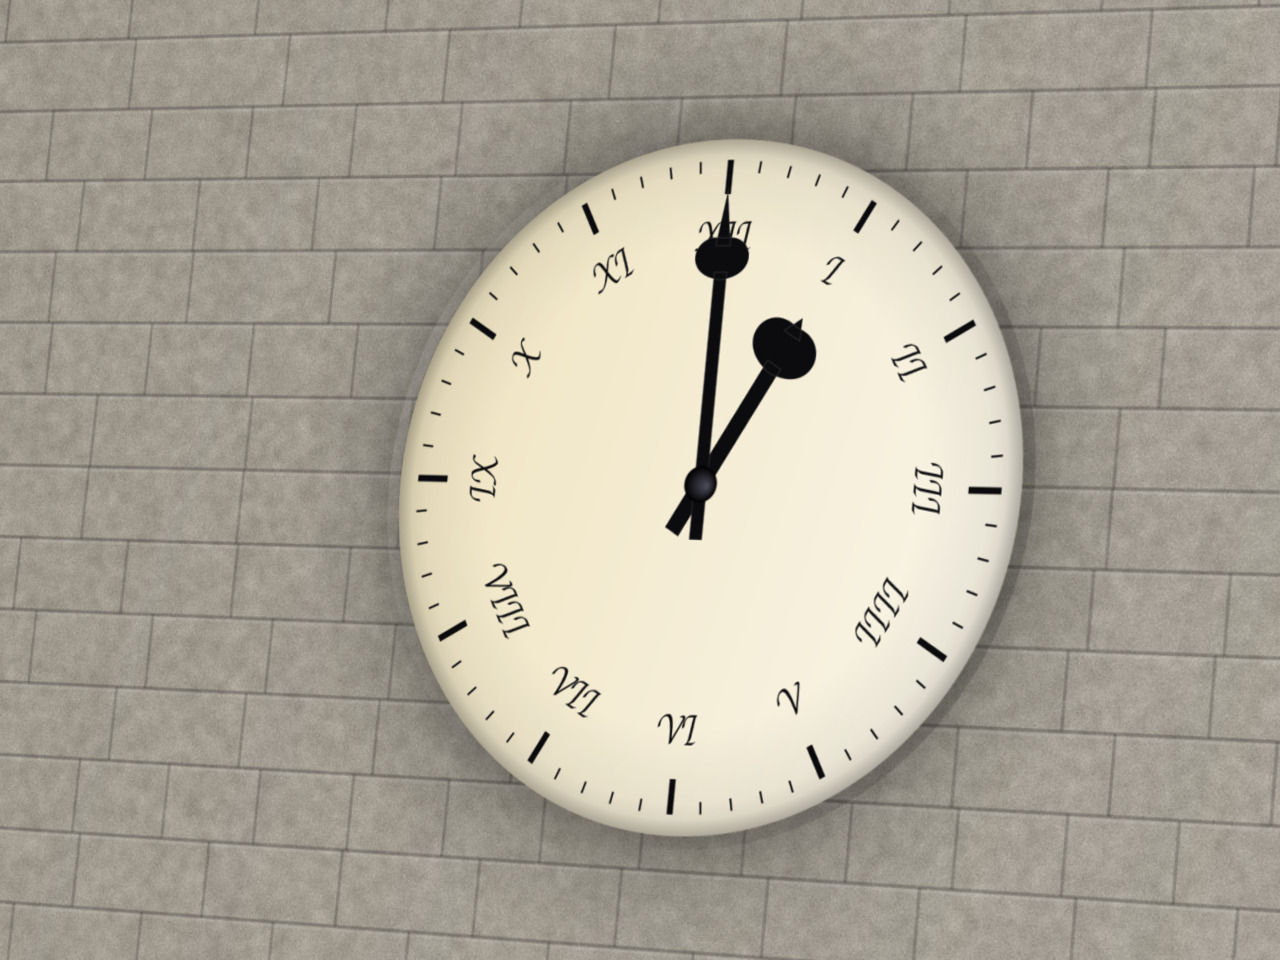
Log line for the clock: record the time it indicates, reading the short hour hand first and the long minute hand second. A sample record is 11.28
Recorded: 1.00
